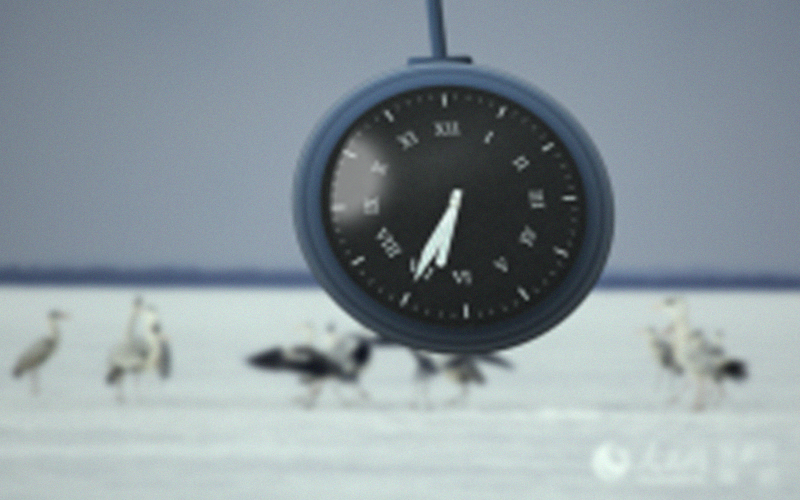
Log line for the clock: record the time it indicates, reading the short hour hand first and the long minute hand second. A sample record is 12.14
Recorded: 6.35
